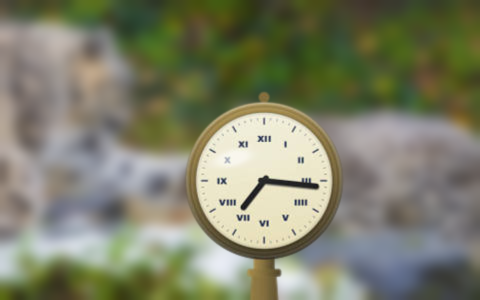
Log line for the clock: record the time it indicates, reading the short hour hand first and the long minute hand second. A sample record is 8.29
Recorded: 7.16
